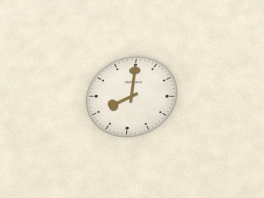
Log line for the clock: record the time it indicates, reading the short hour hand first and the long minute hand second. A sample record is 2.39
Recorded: 8.00
